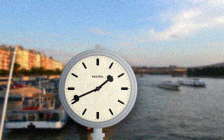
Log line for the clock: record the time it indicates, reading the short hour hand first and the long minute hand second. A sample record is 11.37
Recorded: 1.41
